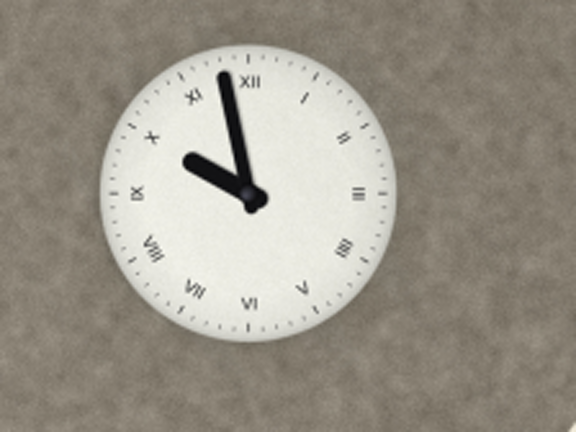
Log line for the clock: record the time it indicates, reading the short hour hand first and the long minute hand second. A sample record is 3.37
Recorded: 9.58
